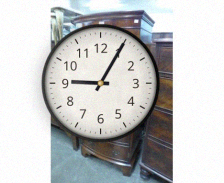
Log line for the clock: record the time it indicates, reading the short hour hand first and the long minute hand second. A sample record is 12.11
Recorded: 9.05
